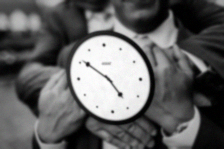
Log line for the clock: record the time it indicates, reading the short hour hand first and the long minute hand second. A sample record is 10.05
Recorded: 4.51
